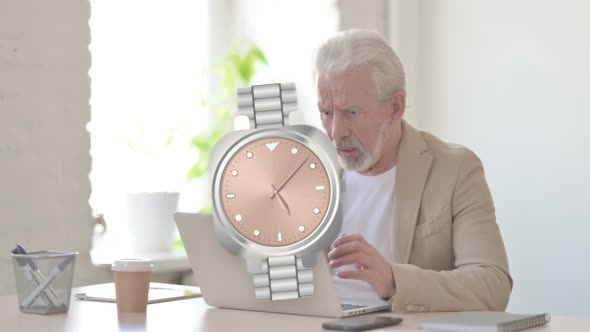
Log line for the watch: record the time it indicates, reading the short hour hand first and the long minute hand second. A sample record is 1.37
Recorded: 5.08
